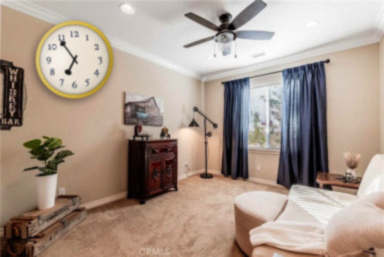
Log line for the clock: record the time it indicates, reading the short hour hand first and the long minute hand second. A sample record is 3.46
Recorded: 6.54
